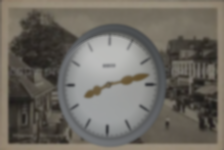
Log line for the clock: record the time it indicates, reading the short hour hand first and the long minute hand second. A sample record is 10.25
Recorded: 8.13
